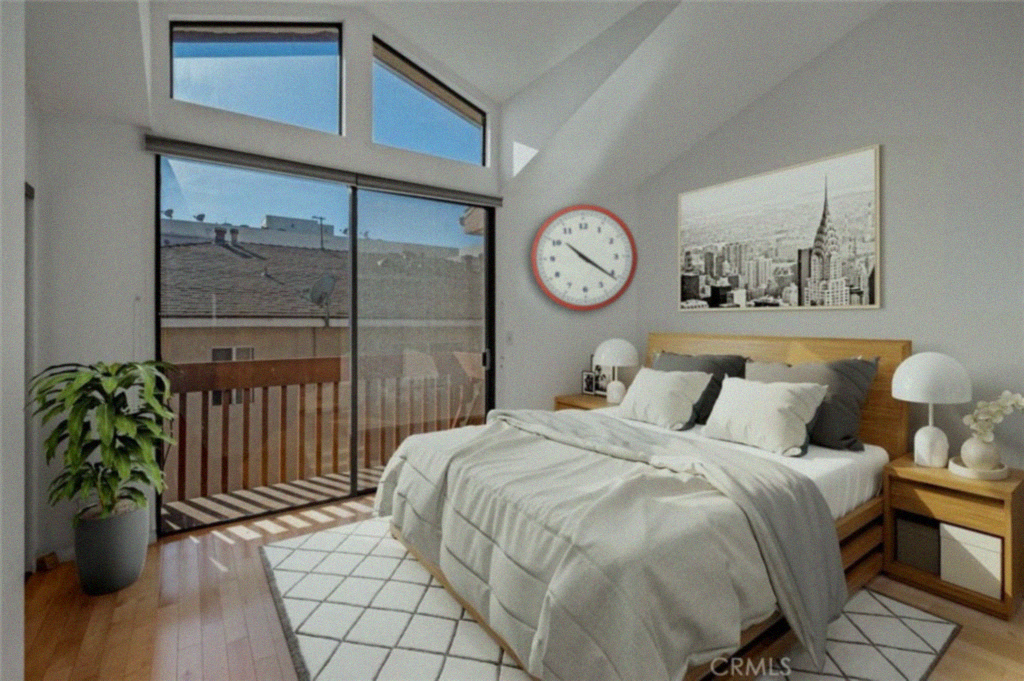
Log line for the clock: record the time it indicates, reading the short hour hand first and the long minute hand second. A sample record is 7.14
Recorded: 10.21
